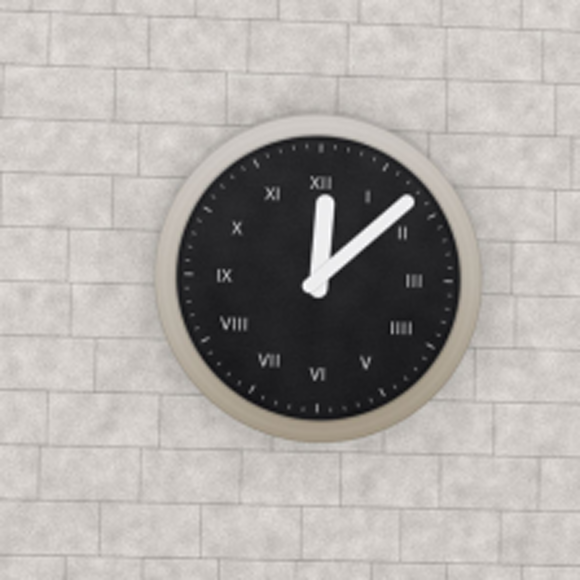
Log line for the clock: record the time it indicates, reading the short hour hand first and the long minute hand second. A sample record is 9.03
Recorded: 12.08
